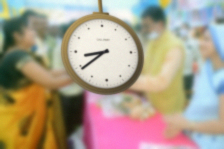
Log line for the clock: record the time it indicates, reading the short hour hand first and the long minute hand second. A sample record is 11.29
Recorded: 8.39
